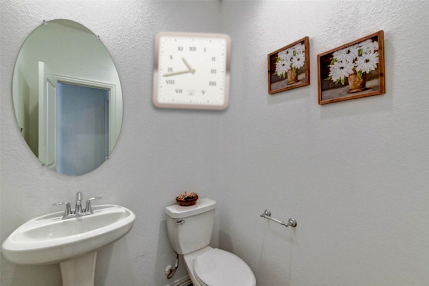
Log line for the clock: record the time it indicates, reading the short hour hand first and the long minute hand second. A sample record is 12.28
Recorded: 10.43
